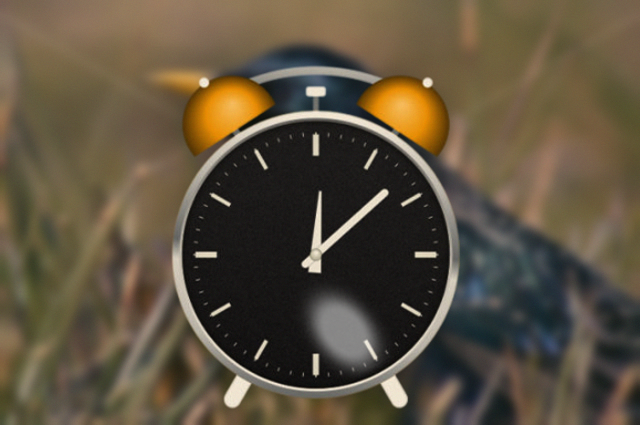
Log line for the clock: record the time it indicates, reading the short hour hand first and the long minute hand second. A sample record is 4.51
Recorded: 12.08
